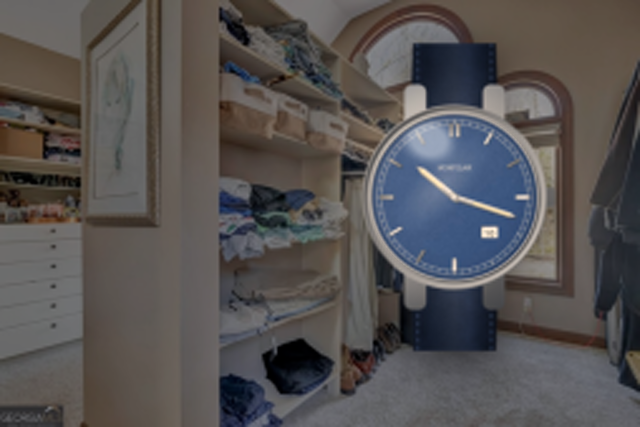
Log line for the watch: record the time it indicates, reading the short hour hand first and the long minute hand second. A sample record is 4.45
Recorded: 10.18
